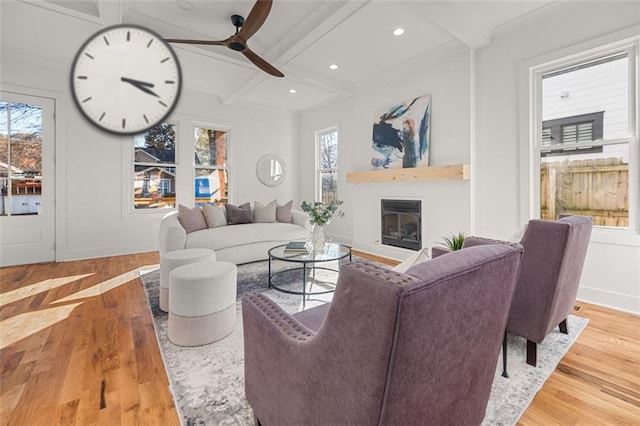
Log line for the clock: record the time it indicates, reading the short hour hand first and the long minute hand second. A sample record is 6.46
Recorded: 3.19
